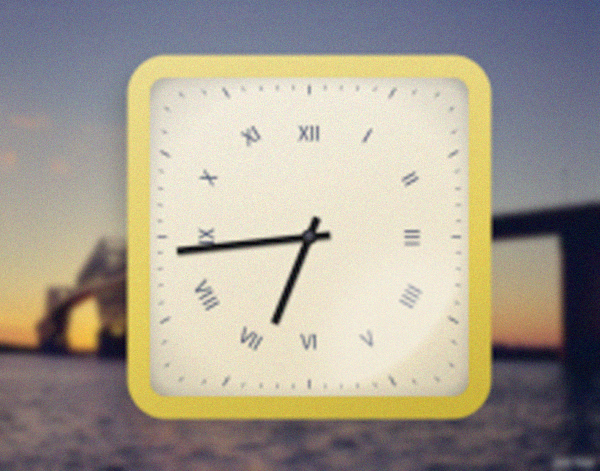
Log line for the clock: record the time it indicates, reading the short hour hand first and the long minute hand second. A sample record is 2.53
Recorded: 6.44
